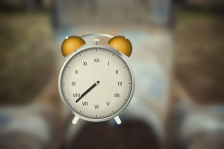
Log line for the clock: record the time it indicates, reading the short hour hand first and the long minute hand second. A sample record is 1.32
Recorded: 7.38
